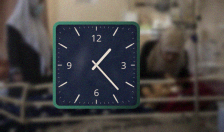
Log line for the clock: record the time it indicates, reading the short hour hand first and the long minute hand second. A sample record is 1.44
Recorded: 1.23
